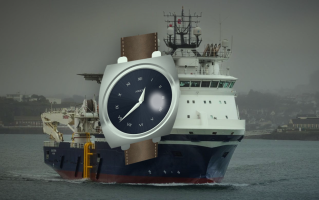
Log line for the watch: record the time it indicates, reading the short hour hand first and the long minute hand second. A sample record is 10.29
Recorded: 12.39
